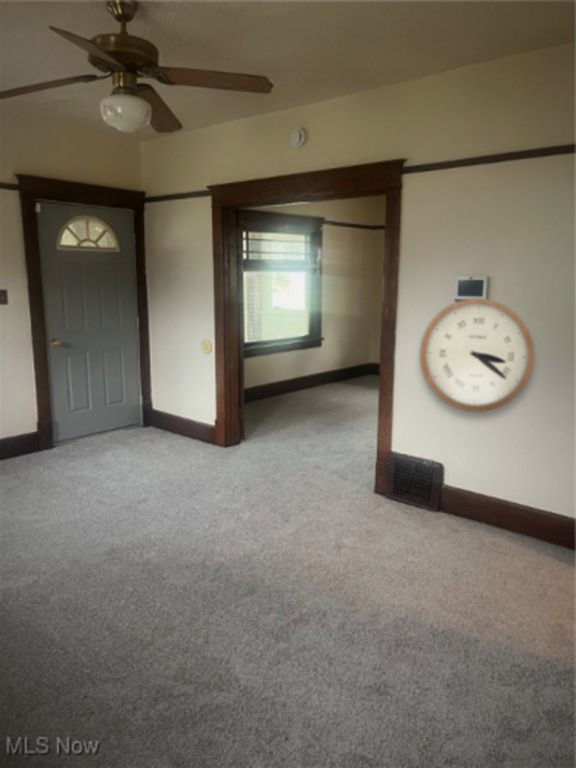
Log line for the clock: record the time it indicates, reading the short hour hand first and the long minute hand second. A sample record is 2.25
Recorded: 3.21
